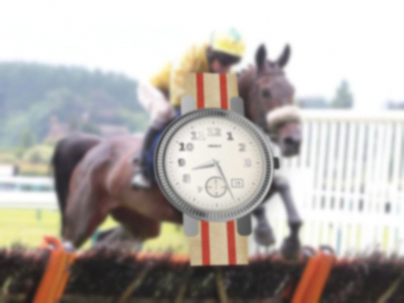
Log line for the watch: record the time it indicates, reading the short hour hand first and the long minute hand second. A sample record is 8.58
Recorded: 8.26
